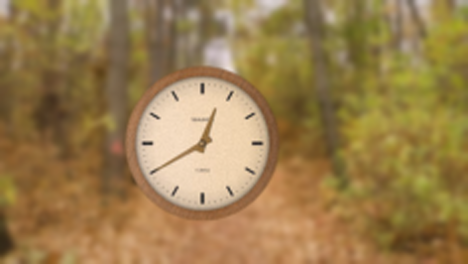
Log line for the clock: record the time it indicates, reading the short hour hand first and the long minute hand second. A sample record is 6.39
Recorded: 12.40
